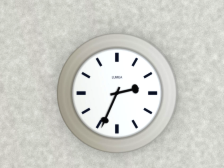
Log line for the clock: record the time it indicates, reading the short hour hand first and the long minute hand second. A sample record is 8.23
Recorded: 2.34
